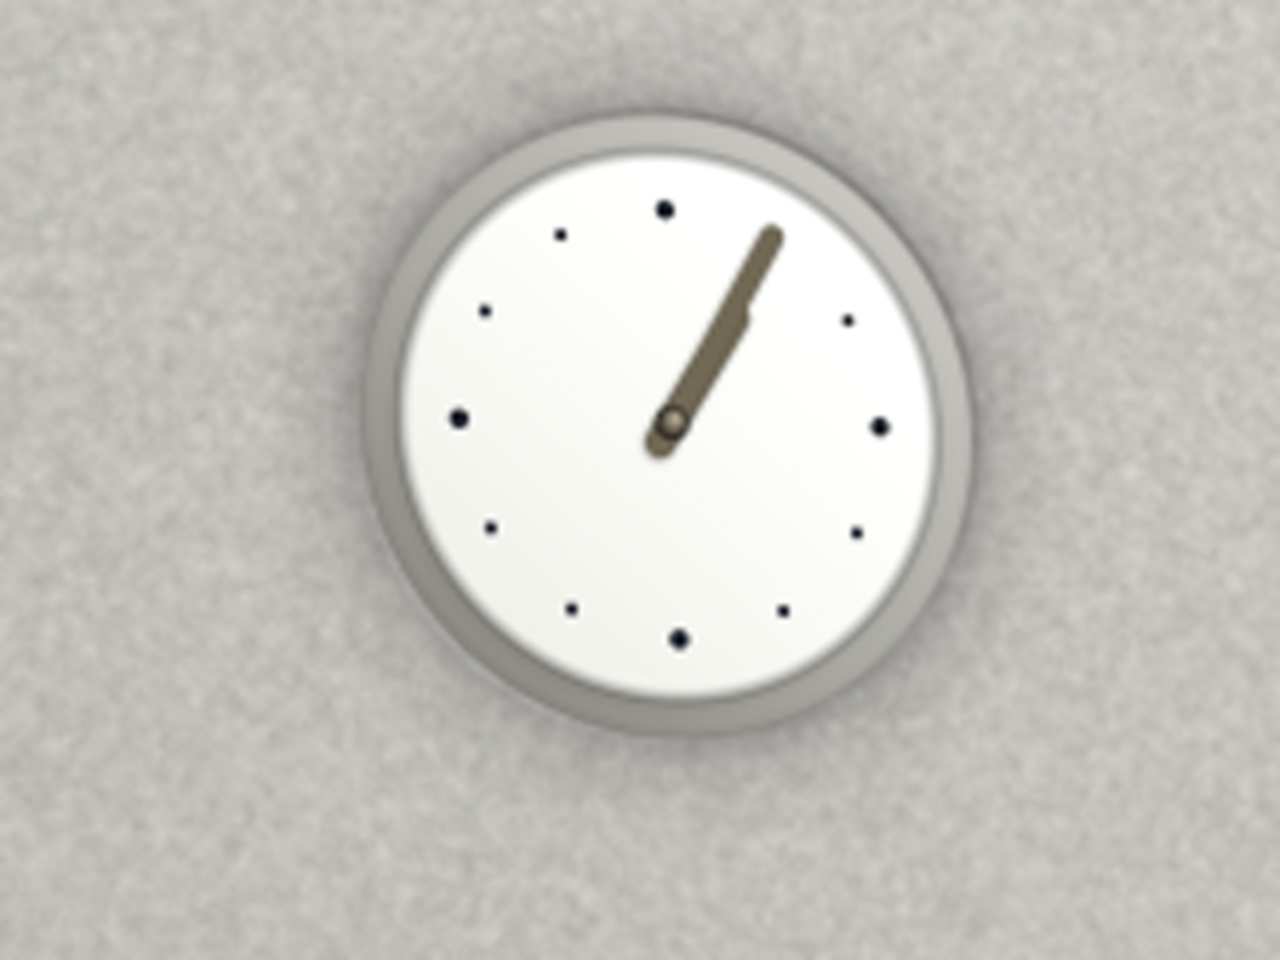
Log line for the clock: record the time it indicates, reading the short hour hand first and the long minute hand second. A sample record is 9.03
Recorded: 1.05
